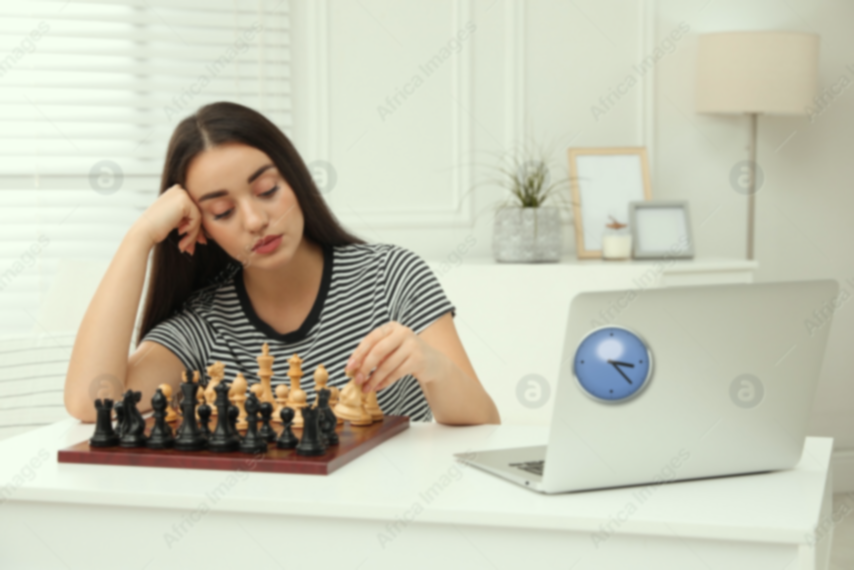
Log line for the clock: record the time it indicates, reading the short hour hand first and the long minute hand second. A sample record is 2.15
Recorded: 3.23
